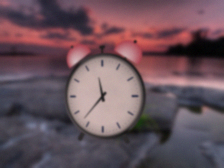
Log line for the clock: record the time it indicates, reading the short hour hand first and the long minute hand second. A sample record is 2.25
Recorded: 11.37
